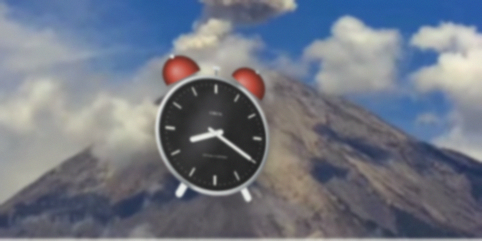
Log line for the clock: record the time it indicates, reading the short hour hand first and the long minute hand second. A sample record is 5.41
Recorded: 8.20
